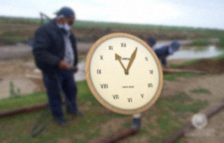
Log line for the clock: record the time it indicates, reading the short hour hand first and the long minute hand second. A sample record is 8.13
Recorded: 11.05
